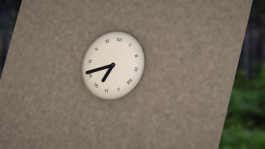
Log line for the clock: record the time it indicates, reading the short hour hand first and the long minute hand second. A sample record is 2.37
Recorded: 6.41
